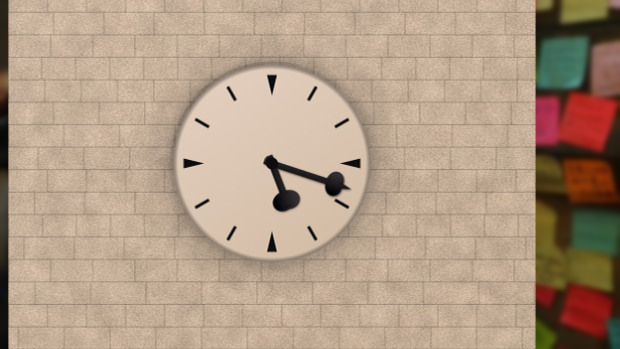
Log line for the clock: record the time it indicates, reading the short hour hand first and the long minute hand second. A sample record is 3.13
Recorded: 5.18
